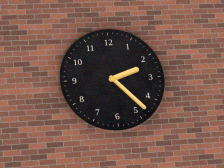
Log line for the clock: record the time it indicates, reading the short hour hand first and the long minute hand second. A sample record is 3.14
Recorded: 2.23
